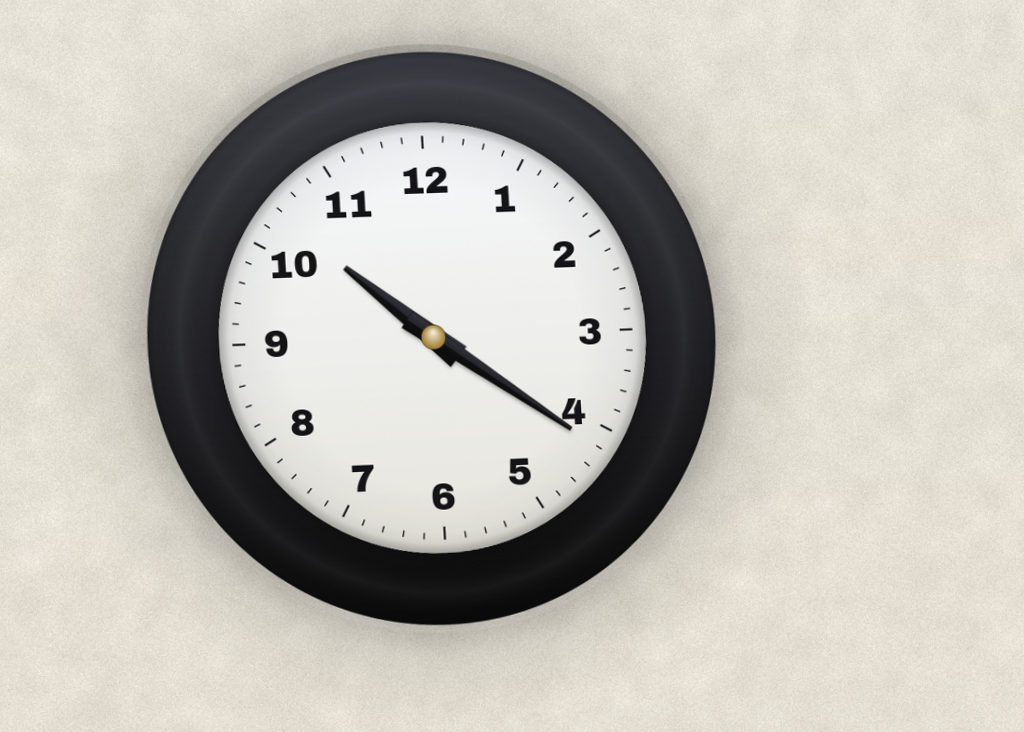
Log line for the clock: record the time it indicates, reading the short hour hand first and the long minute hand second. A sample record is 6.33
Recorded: 10.21
